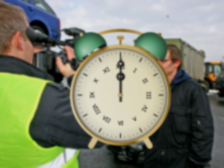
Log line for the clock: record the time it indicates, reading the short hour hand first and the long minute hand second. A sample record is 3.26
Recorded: 12.00
